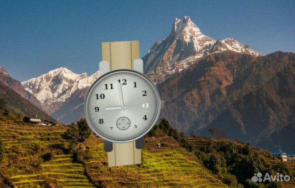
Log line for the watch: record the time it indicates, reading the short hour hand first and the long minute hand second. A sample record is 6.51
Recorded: 8.59
